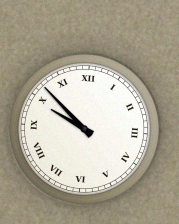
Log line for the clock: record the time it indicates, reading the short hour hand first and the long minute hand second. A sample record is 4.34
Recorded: 9.52
